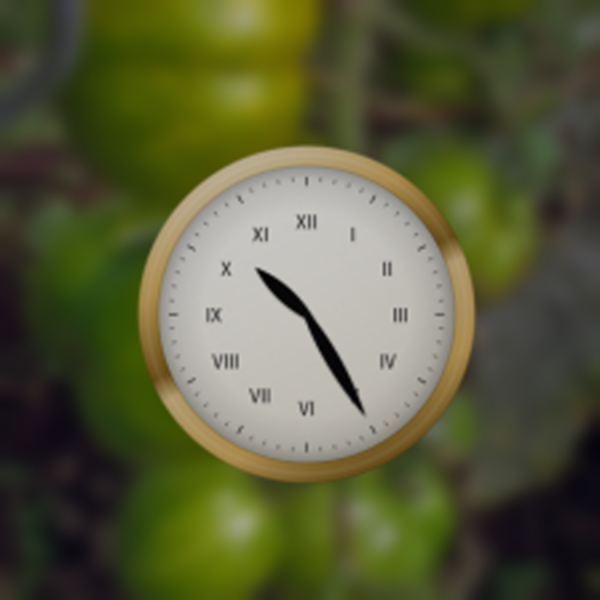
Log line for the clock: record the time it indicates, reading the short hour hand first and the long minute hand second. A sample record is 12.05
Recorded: 10.25
